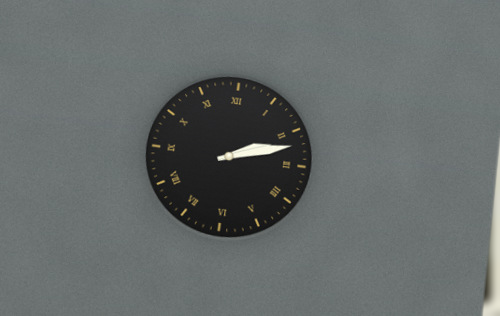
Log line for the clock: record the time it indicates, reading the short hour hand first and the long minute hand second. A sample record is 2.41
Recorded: 2.12
